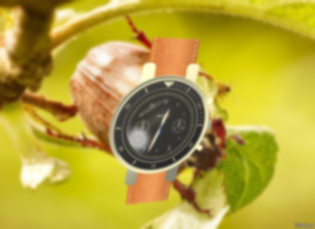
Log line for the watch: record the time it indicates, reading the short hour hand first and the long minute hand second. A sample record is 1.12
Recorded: 12.33
